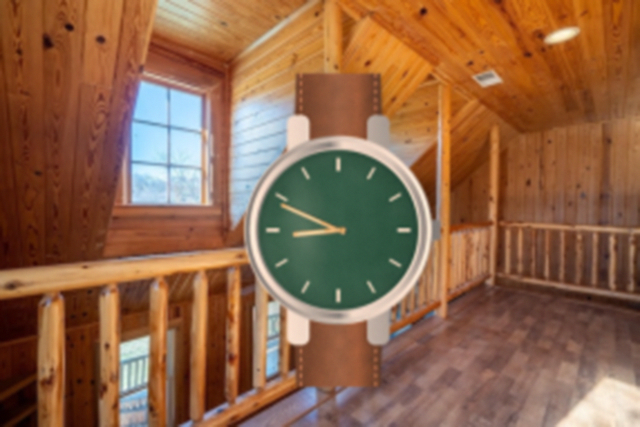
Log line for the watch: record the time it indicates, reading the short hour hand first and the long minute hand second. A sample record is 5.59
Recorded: 8.49
